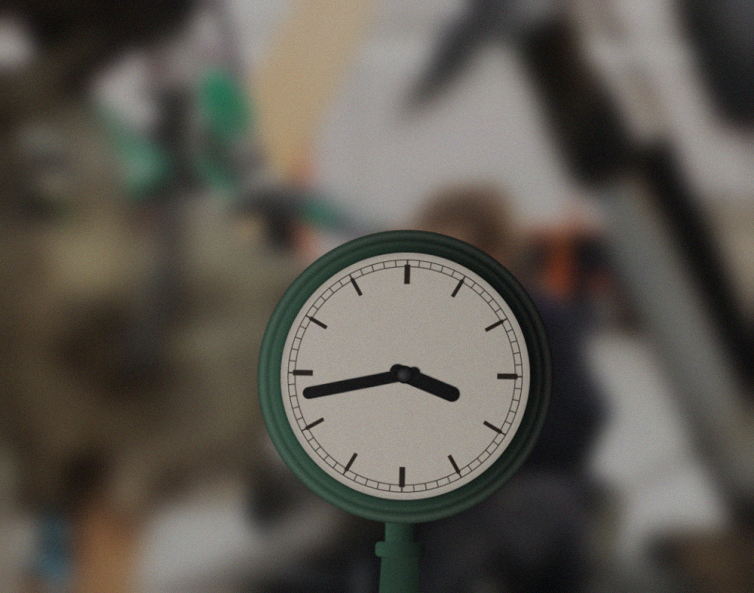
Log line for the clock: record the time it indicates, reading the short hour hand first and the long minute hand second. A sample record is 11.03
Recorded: 3.43
